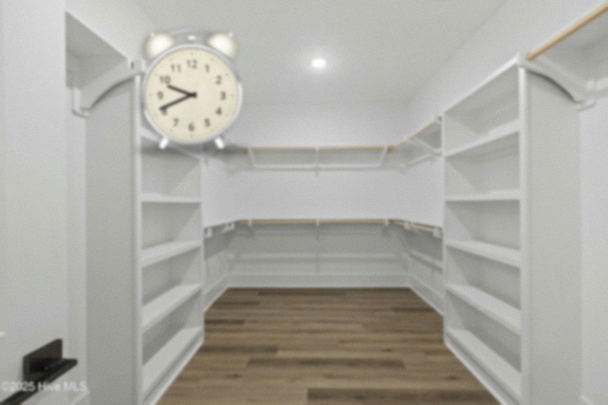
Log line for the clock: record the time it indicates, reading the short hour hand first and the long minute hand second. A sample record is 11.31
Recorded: 9.41
